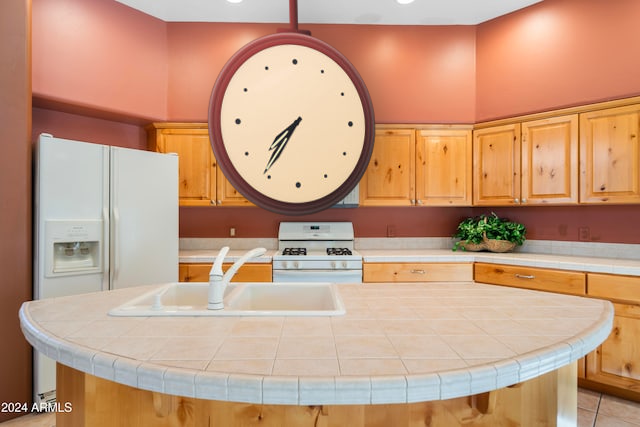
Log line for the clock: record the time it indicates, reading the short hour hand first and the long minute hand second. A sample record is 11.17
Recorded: 7.36
